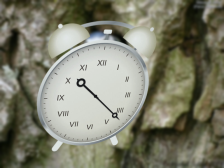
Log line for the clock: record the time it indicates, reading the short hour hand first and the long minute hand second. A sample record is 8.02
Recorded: 10.22
